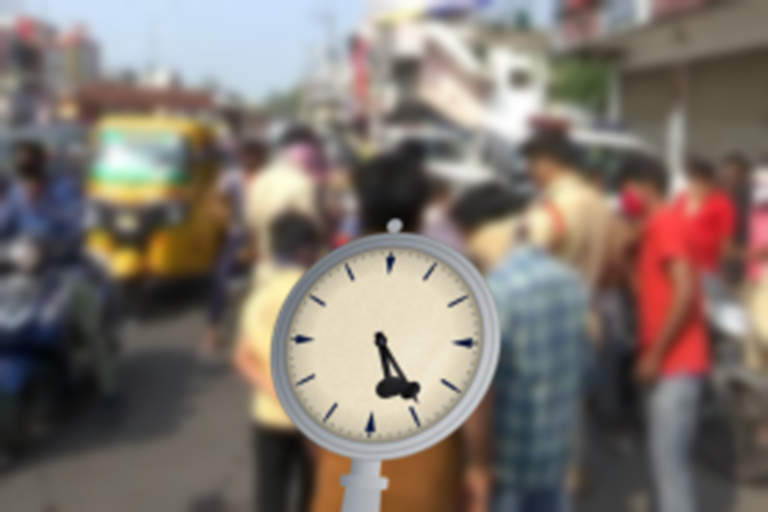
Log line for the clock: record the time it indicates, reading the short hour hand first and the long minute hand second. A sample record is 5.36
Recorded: 5.24
